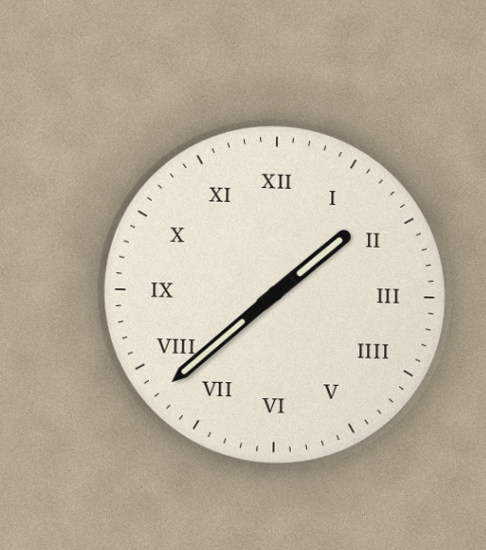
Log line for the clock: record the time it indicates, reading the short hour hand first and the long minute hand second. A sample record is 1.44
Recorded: 1.38
